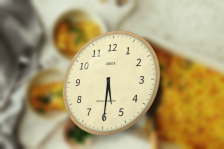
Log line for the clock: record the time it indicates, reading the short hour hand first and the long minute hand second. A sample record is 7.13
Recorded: 5.30
